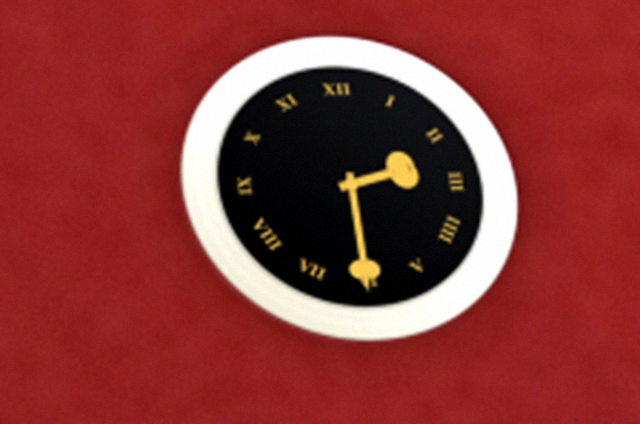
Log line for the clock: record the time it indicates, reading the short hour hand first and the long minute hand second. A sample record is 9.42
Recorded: 2.30
